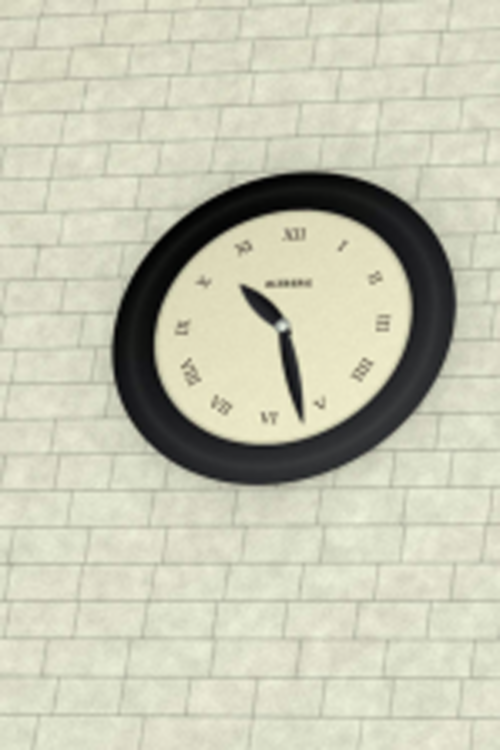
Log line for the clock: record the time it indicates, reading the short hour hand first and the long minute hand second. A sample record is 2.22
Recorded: 10.27
